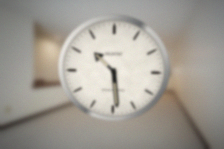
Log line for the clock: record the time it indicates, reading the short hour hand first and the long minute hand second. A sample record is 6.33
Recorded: 10.29
